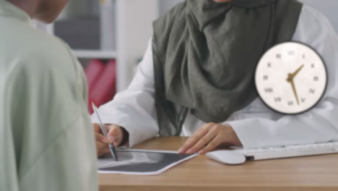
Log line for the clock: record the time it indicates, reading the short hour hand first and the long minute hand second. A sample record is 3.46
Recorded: 1.27
